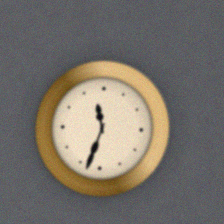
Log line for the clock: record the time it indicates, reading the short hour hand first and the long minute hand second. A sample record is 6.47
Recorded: 11.33
